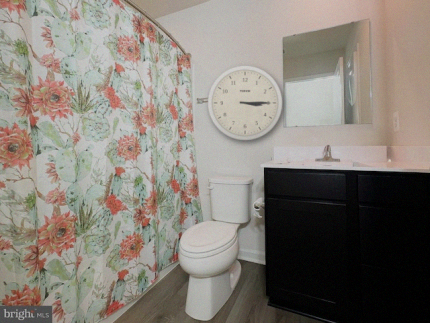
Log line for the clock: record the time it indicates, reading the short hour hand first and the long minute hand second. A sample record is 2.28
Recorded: 3.15
